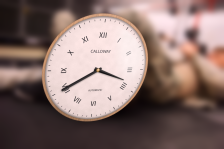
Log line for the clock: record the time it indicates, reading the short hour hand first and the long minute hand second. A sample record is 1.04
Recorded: 3.40
